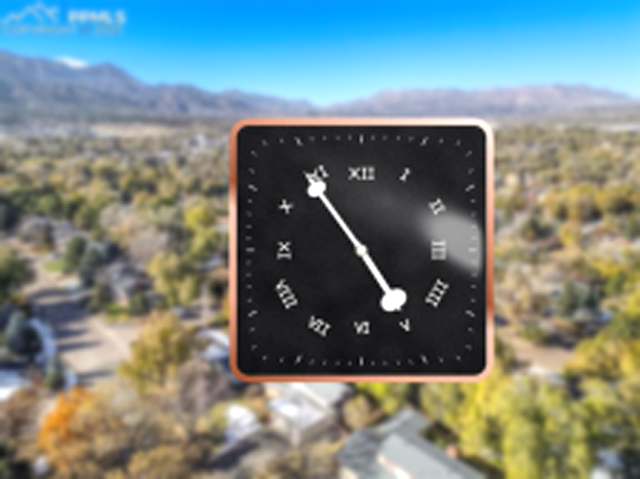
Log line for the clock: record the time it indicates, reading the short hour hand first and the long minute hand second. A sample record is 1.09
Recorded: 4.54
